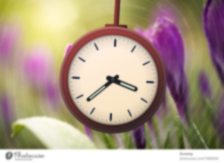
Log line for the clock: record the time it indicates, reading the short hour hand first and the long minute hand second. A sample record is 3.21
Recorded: 3.38
